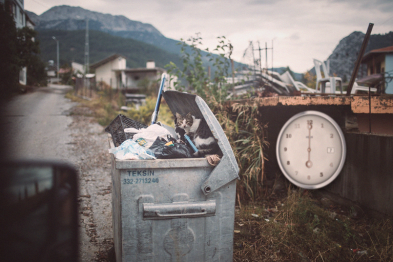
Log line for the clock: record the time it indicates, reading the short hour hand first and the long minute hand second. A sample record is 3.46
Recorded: 6.00
